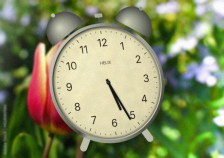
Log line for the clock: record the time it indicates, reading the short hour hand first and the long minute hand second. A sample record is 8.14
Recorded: 5.26
